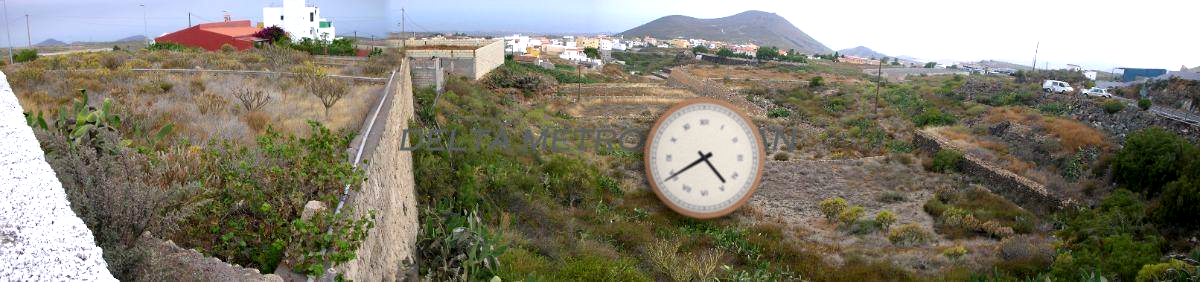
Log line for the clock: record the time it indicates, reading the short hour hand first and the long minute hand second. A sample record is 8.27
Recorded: 4.40
